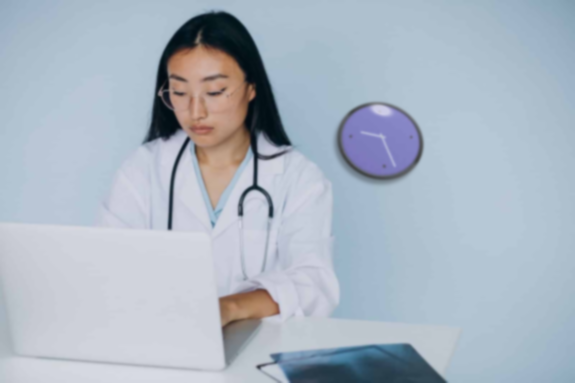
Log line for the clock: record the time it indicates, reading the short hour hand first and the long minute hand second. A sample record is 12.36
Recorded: 9.27
